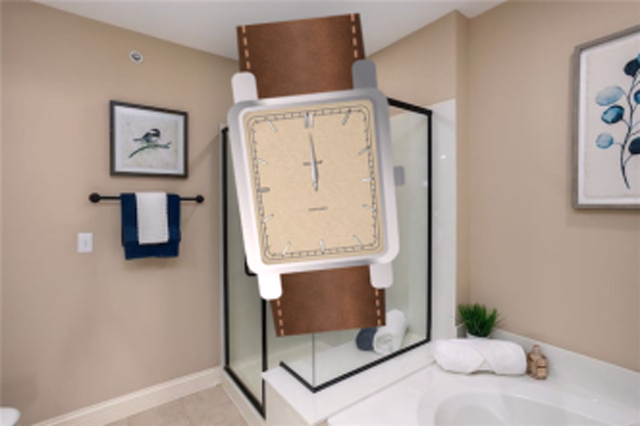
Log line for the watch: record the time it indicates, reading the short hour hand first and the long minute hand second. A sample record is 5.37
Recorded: 12.00
